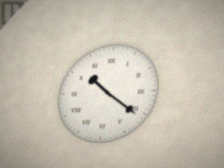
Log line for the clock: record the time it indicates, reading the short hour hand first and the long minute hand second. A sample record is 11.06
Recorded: 10.21
